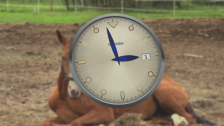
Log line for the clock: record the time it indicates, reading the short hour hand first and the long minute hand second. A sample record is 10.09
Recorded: 2.58
